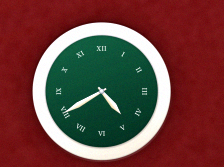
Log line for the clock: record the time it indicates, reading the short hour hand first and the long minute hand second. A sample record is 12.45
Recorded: 4.40
